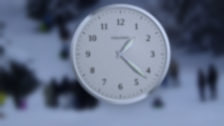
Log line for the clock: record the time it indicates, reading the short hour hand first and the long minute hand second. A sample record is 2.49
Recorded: 1.22
